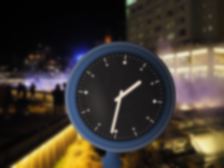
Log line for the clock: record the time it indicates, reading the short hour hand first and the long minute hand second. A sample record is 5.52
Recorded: 1.31
